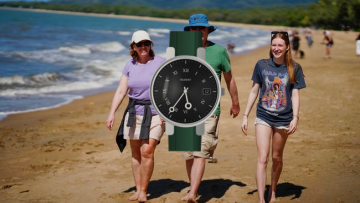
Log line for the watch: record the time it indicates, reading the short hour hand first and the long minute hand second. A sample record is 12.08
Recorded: 5.36
